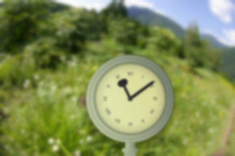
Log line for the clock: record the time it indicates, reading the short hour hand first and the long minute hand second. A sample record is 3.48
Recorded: 11.09
